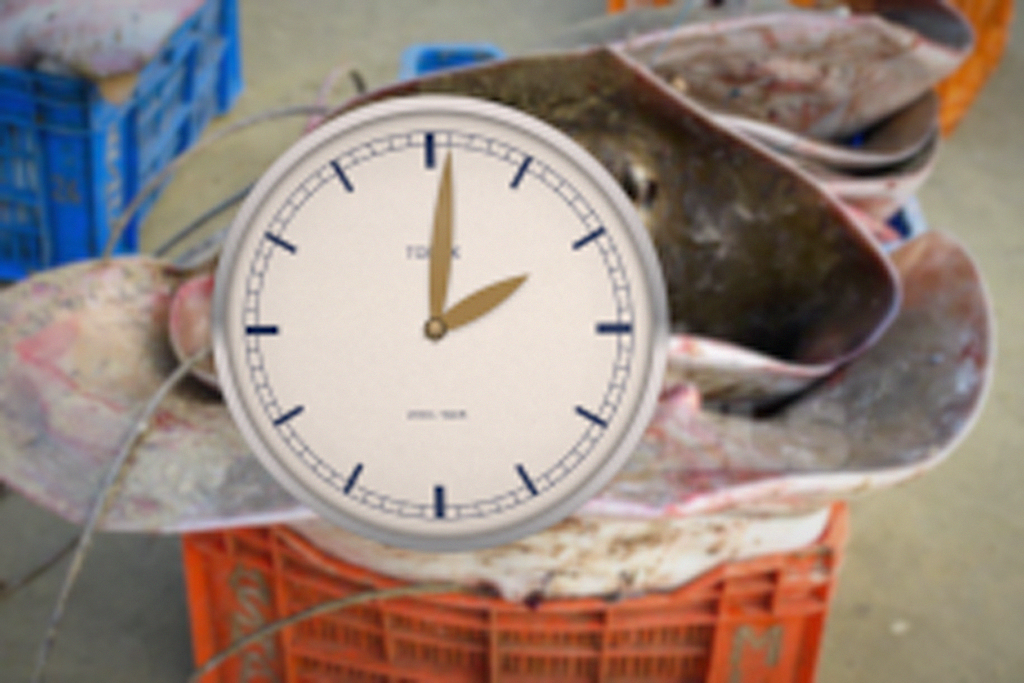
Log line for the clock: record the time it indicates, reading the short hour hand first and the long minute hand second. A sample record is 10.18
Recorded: 2.01
